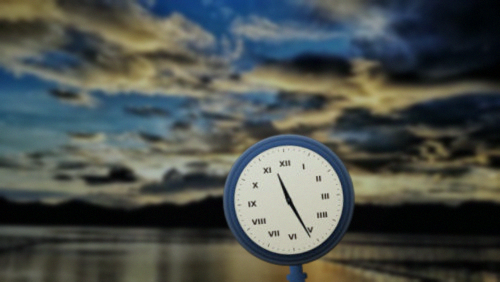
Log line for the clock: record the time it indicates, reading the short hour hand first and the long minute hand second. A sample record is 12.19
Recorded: 11.26
